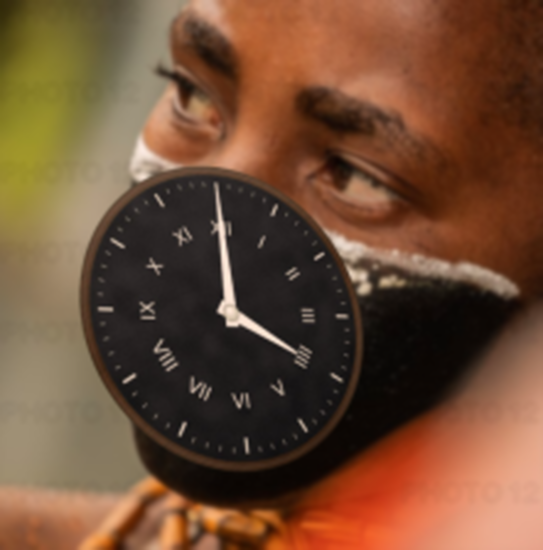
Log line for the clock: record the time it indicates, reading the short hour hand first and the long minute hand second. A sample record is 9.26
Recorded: 4.00
